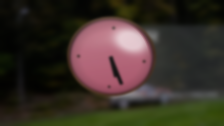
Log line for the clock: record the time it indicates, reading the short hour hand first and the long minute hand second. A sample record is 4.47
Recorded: 5.26
